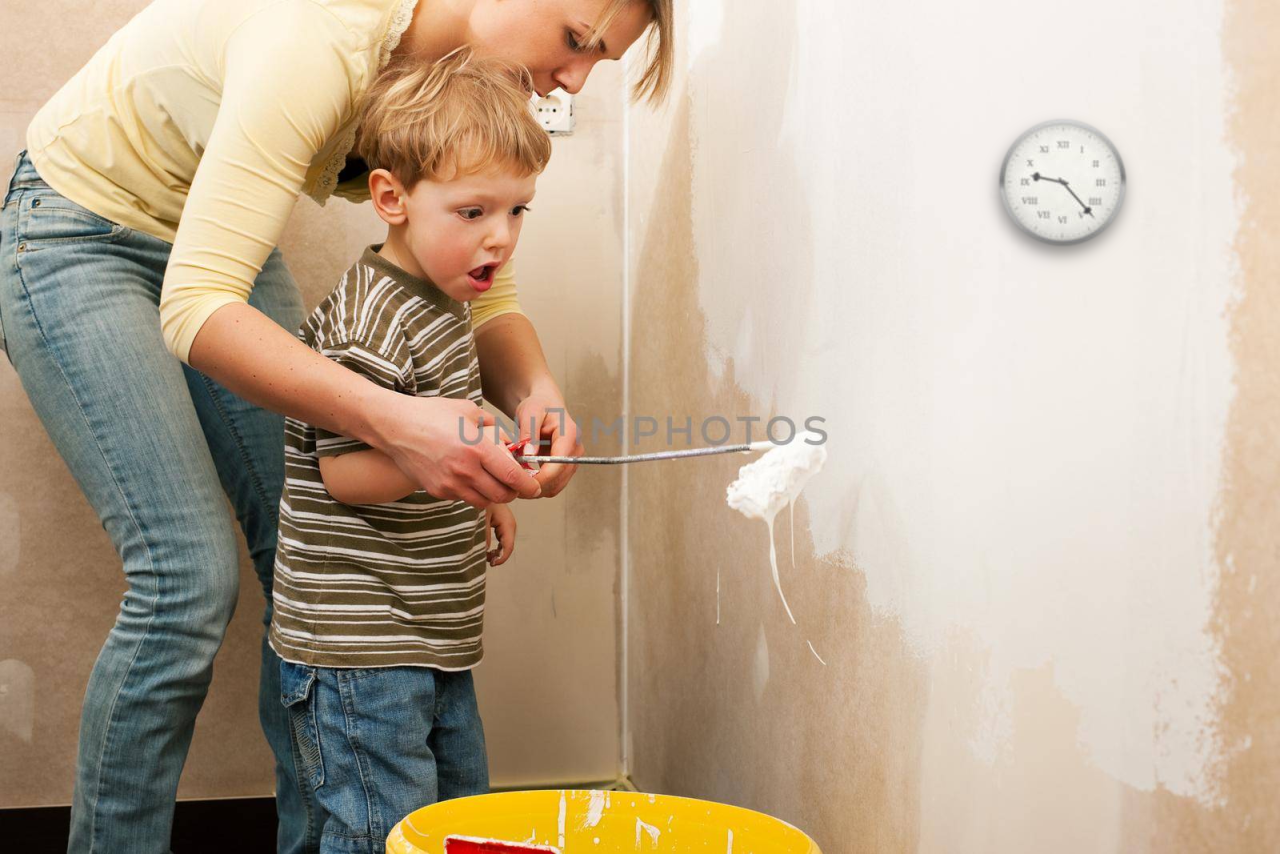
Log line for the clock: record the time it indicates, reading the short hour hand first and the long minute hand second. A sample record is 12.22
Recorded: 9.23
